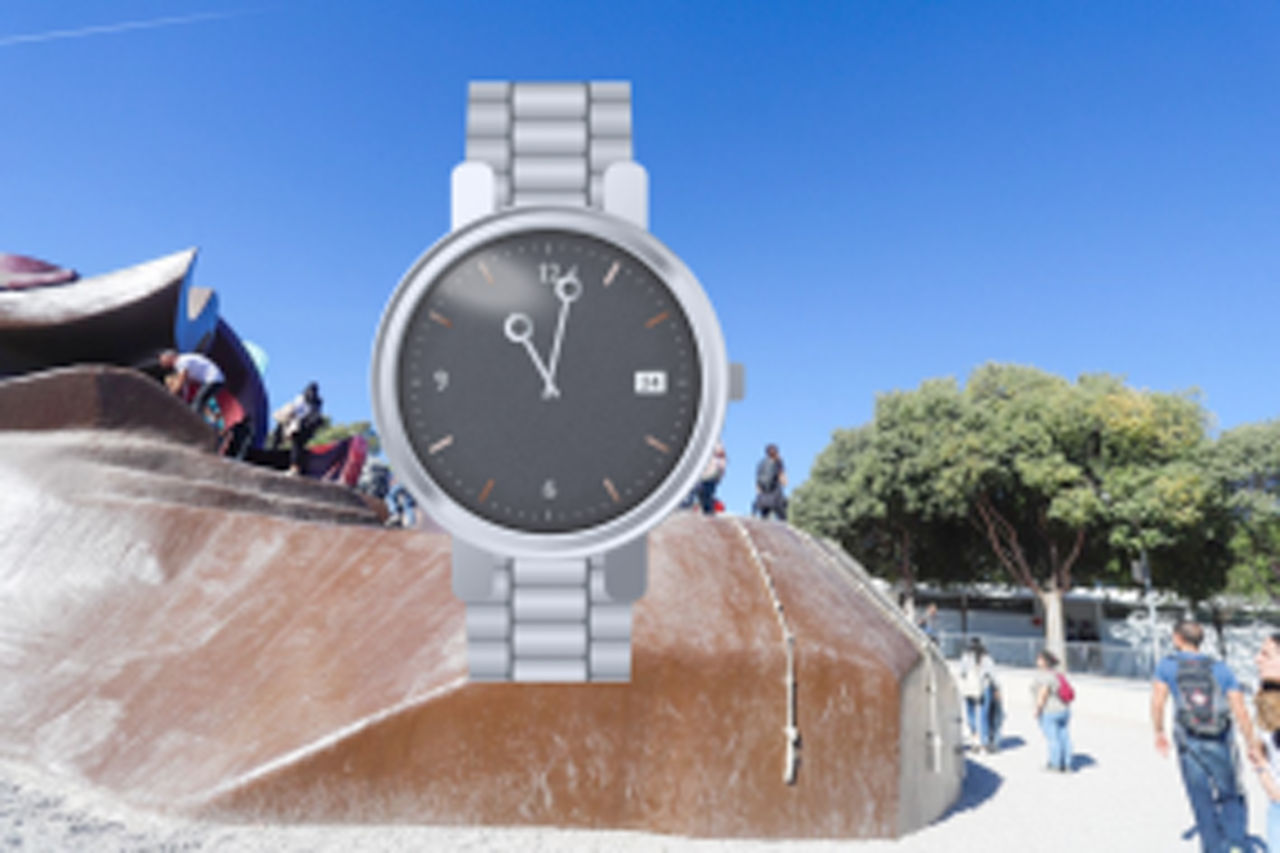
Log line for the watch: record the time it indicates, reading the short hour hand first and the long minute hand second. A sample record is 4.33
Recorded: 11.02
